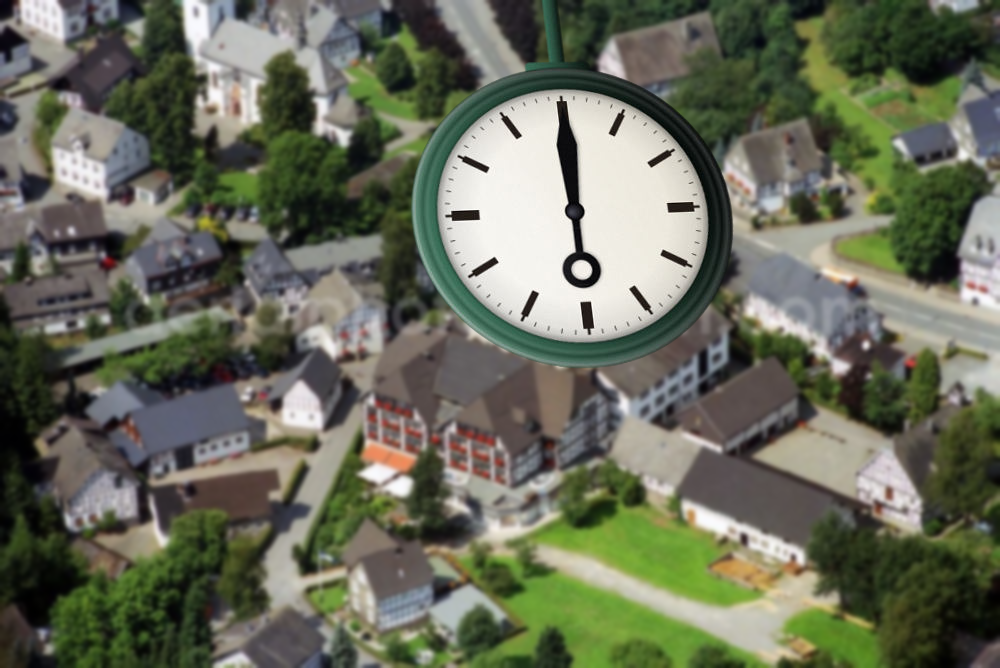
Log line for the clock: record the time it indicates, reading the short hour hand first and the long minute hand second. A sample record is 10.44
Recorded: 6.00
